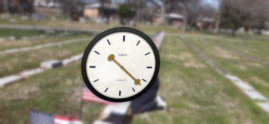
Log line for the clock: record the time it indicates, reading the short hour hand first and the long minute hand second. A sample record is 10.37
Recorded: 10.22
